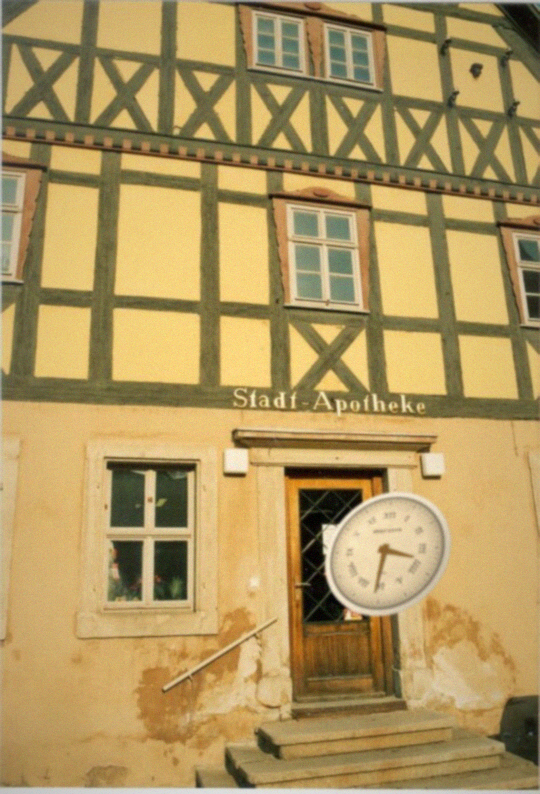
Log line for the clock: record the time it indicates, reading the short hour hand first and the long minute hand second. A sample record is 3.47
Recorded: 3.31
